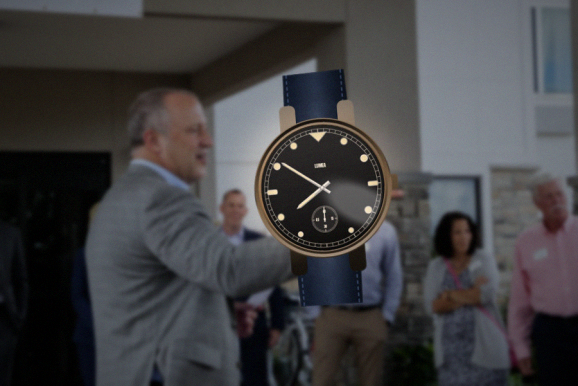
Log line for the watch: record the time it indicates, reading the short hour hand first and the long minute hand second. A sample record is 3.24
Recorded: 7.51
